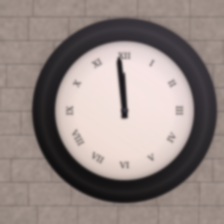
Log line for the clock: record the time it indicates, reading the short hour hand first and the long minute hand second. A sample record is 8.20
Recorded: 11.59
